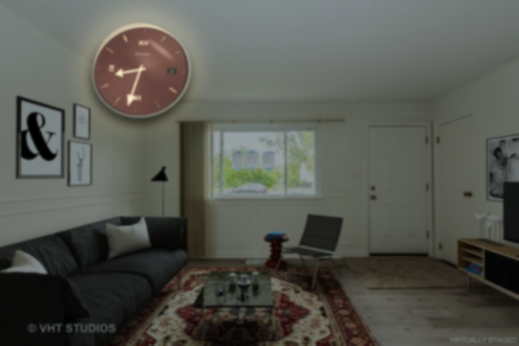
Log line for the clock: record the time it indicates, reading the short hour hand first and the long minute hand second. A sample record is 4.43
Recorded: 8.32
